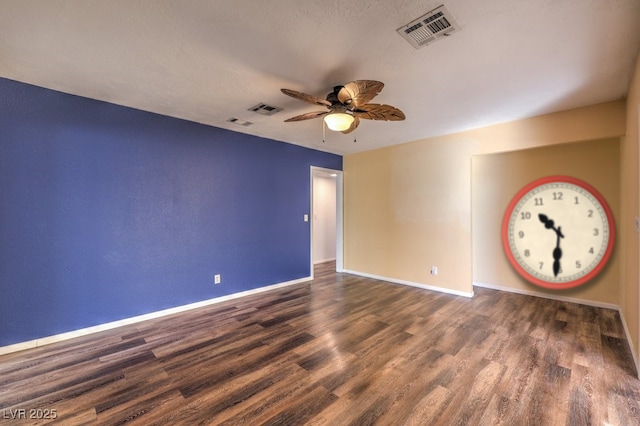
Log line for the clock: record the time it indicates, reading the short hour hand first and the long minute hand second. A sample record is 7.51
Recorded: 10.31
